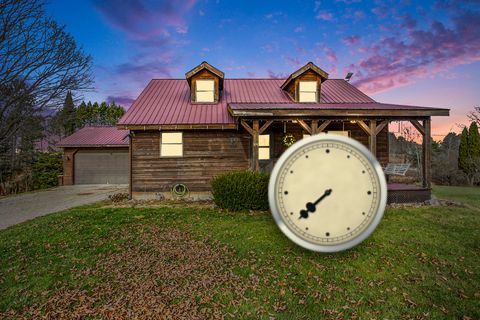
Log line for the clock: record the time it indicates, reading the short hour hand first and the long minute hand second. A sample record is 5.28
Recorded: 7.38
